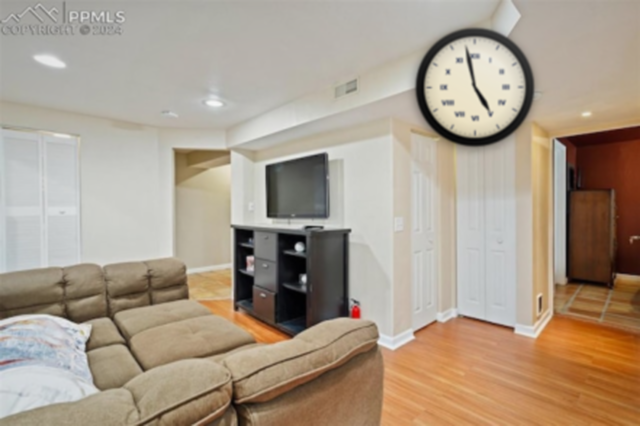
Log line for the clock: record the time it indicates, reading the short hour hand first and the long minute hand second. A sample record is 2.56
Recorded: 4.58
